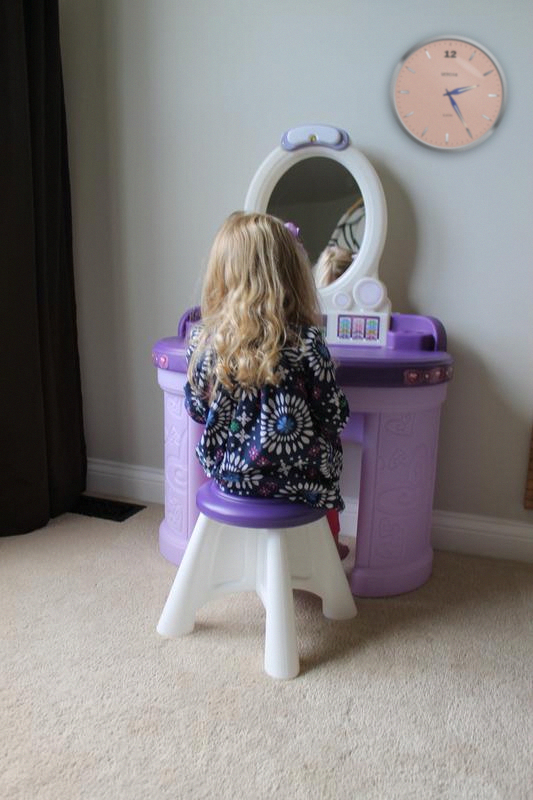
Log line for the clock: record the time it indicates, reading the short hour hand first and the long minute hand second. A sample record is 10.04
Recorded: 2.25
